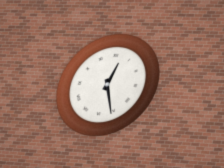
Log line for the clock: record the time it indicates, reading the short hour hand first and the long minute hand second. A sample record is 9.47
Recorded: 12.26
